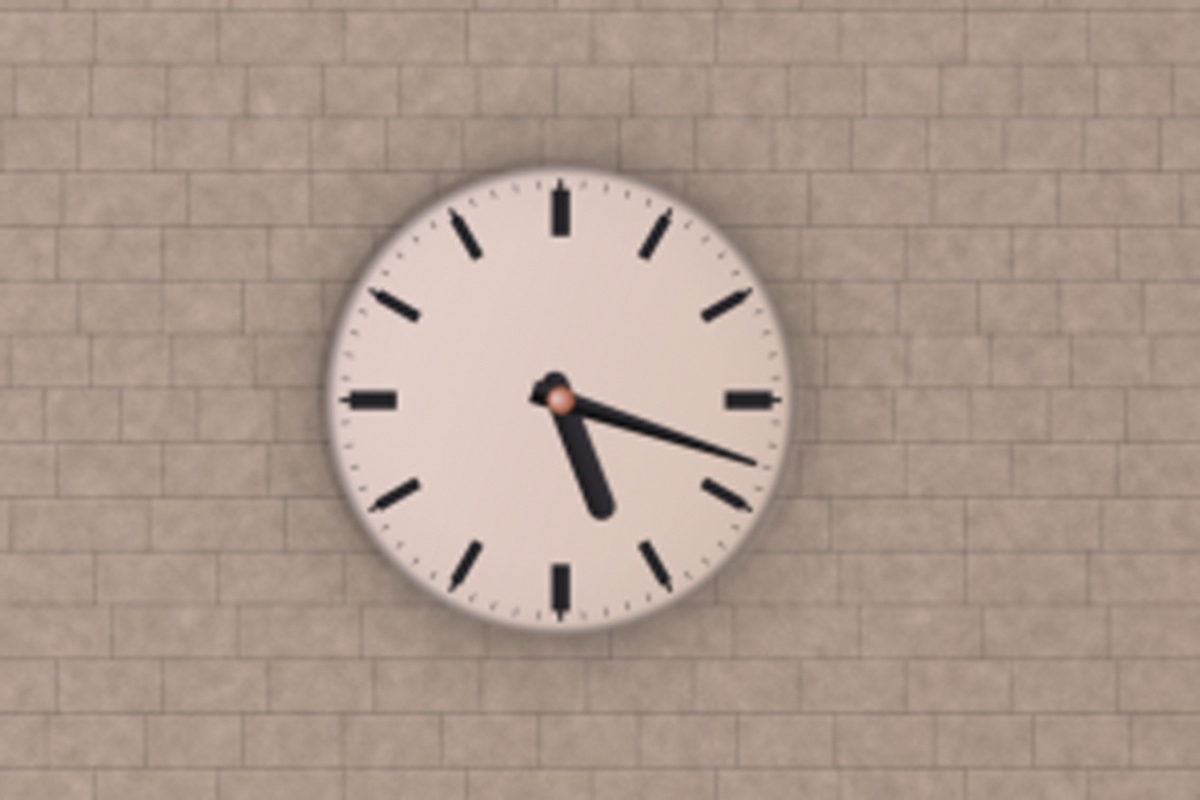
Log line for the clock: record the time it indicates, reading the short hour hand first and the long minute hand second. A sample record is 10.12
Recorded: 5.18
